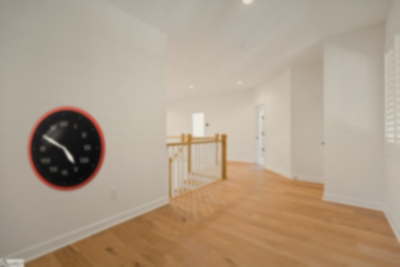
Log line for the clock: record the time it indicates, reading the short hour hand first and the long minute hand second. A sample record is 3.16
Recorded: 4.50
